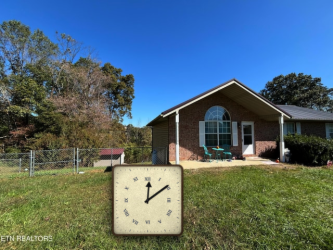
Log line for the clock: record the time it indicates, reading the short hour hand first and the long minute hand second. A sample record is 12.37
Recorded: 12.09
